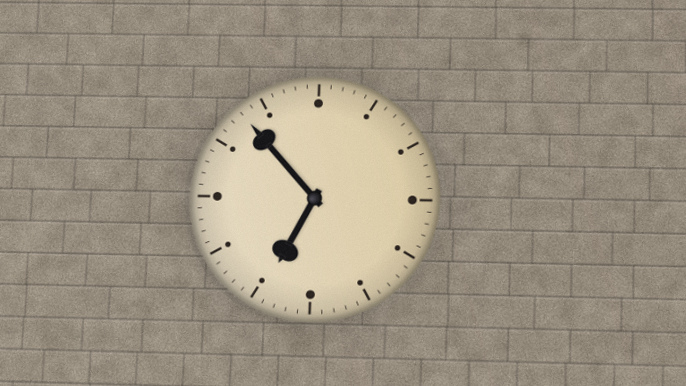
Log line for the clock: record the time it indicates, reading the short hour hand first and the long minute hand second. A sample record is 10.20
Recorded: 6.53
